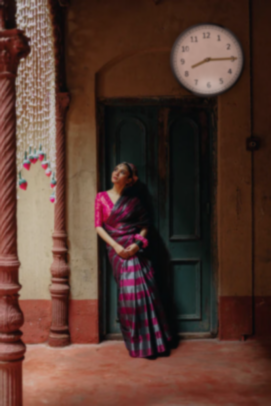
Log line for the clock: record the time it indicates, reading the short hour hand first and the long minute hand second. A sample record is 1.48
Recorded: 8.15
